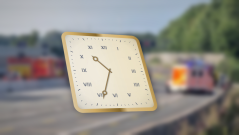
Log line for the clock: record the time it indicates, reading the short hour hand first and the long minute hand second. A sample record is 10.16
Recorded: 10.34
